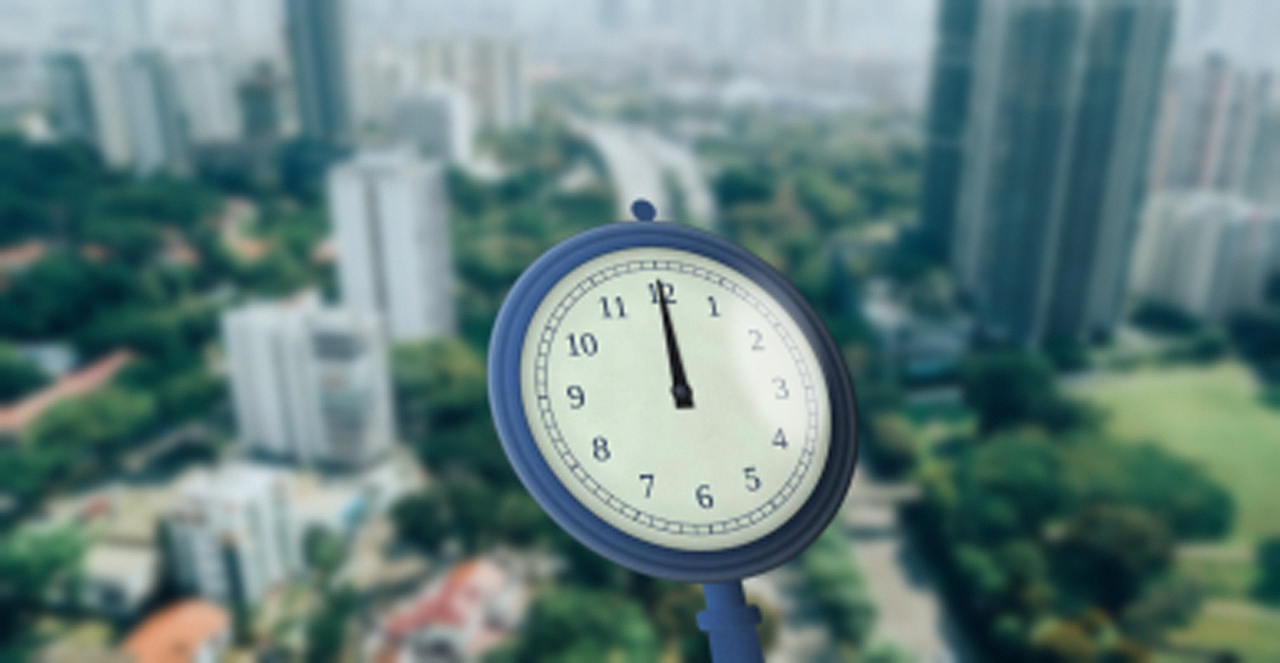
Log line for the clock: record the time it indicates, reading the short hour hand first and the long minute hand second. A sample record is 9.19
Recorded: 12.00
